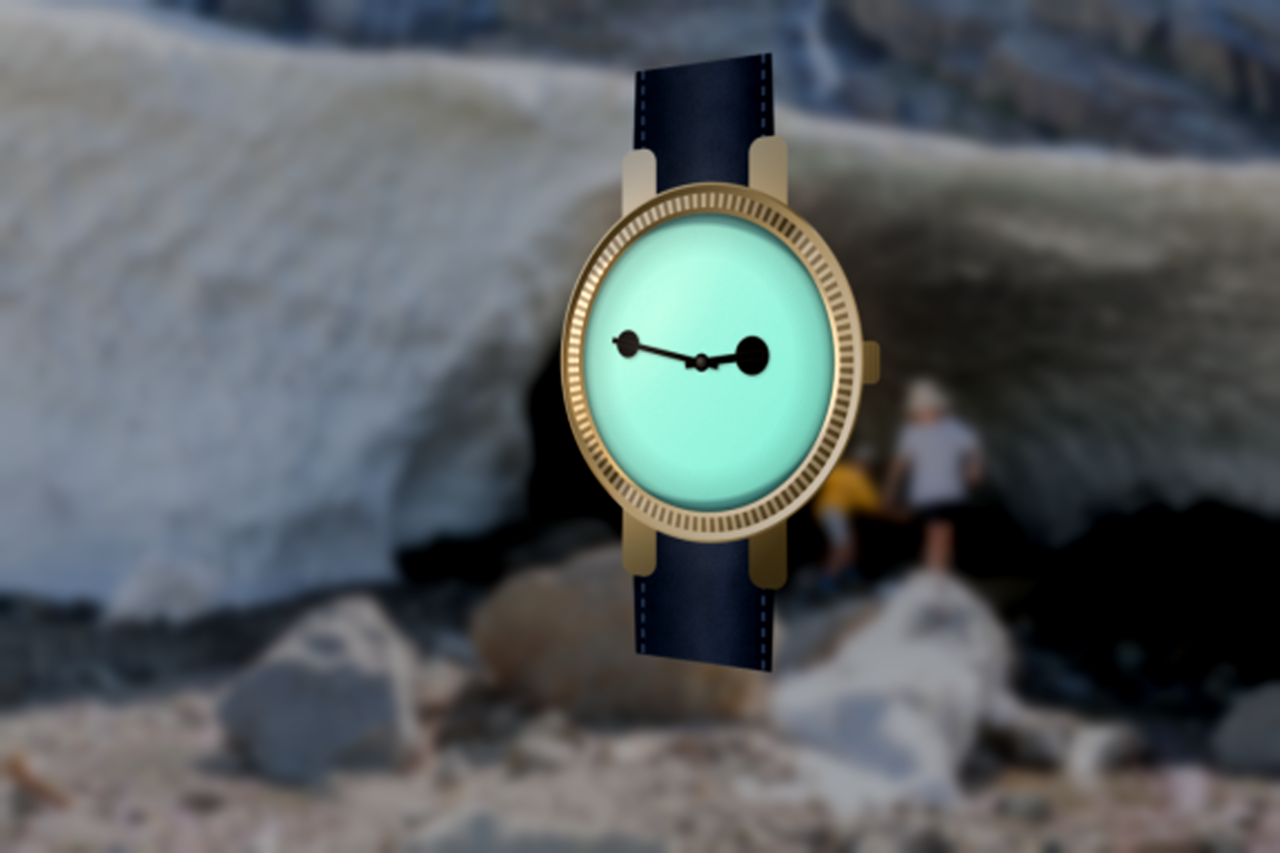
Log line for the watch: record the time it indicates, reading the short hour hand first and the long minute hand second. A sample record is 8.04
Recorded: 2.47
